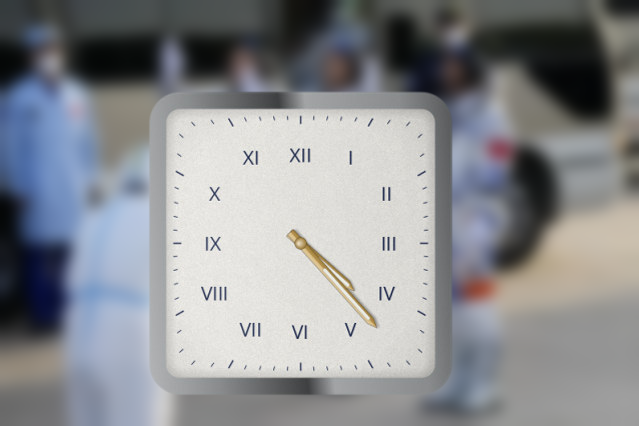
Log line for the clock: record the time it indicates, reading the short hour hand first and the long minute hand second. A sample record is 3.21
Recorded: 4.23
